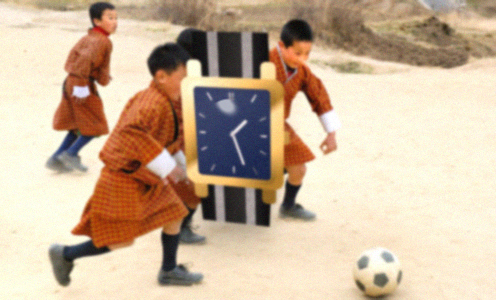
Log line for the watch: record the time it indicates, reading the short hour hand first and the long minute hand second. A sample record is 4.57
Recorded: 1.27
